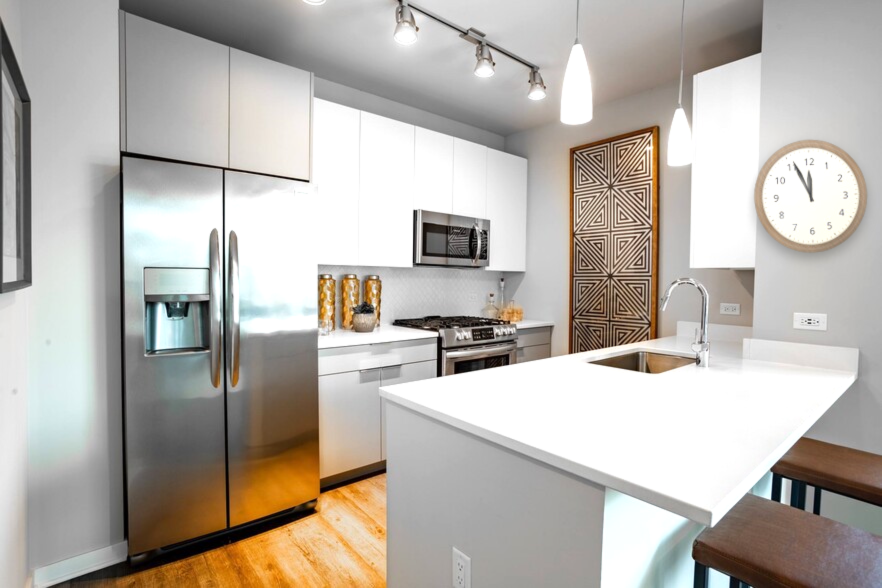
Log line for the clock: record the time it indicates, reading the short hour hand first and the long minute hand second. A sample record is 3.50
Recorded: 11.56
